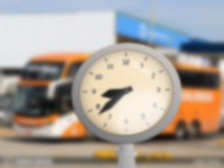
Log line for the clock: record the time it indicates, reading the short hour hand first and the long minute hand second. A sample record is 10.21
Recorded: 8.38
